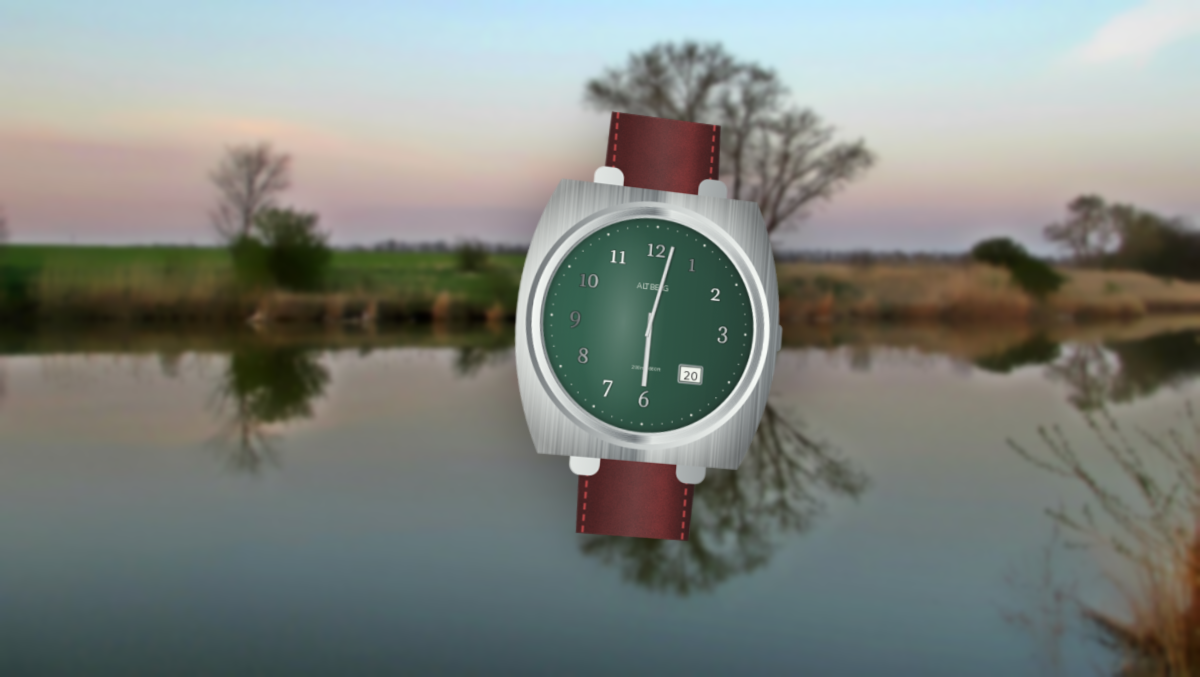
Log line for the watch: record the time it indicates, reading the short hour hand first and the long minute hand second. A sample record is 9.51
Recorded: 6.02
